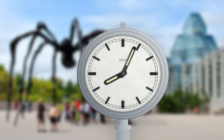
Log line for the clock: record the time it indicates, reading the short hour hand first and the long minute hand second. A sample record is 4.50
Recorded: 8.04
